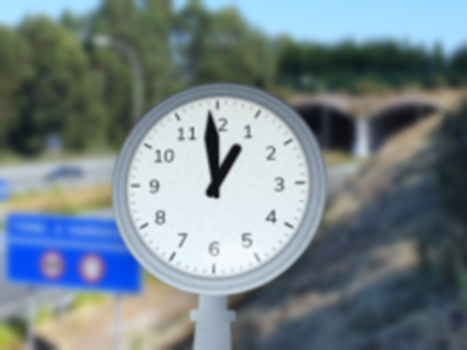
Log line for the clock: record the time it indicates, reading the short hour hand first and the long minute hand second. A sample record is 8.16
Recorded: 12.59
